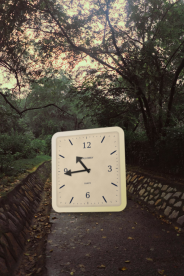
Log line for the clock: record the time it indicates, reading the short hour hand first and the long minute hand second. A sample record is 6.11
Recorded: 10.44
